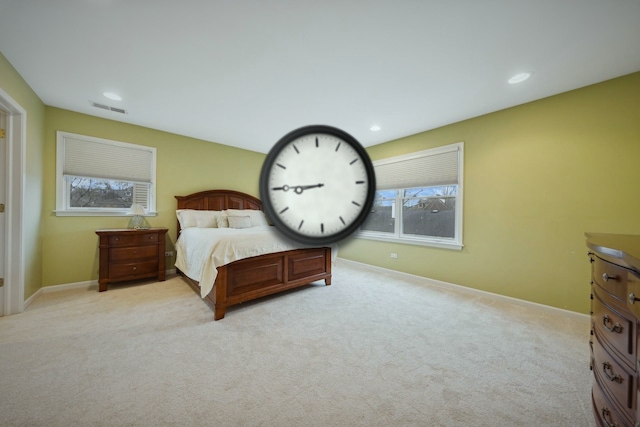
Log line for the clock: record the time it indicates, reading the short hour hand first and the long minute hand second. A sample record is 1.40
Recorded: 8.45
